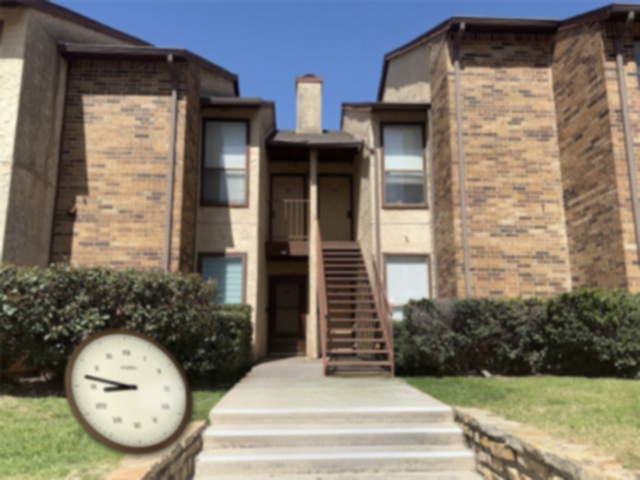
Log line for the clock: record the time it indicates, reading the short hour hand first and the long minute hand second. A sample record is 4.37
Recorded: 8.47
